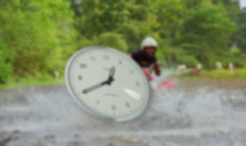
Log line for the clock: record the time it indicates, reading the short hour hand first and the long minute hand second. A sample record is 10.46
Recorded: 12.40
